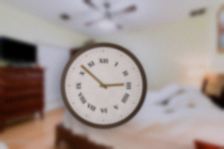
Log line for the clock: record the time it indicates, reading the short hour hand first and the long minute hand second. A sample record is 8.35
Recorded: 2.52
